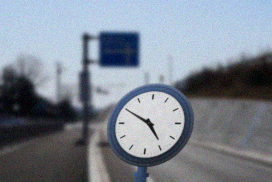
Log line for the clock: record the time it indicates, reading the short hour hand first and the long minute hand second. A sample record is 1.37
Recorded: 4.50
